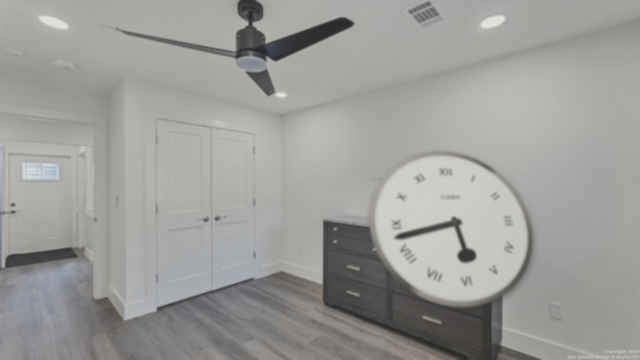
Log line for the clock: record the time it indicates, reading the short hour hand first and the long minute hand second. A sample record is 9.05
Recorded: 5.43
